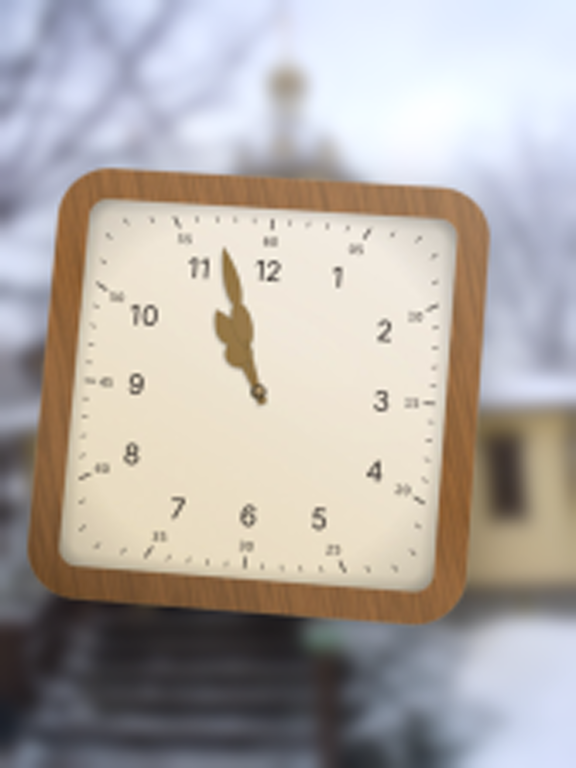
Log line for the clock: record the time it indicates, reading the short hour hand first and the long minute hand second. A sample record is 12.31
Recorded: 10.57
